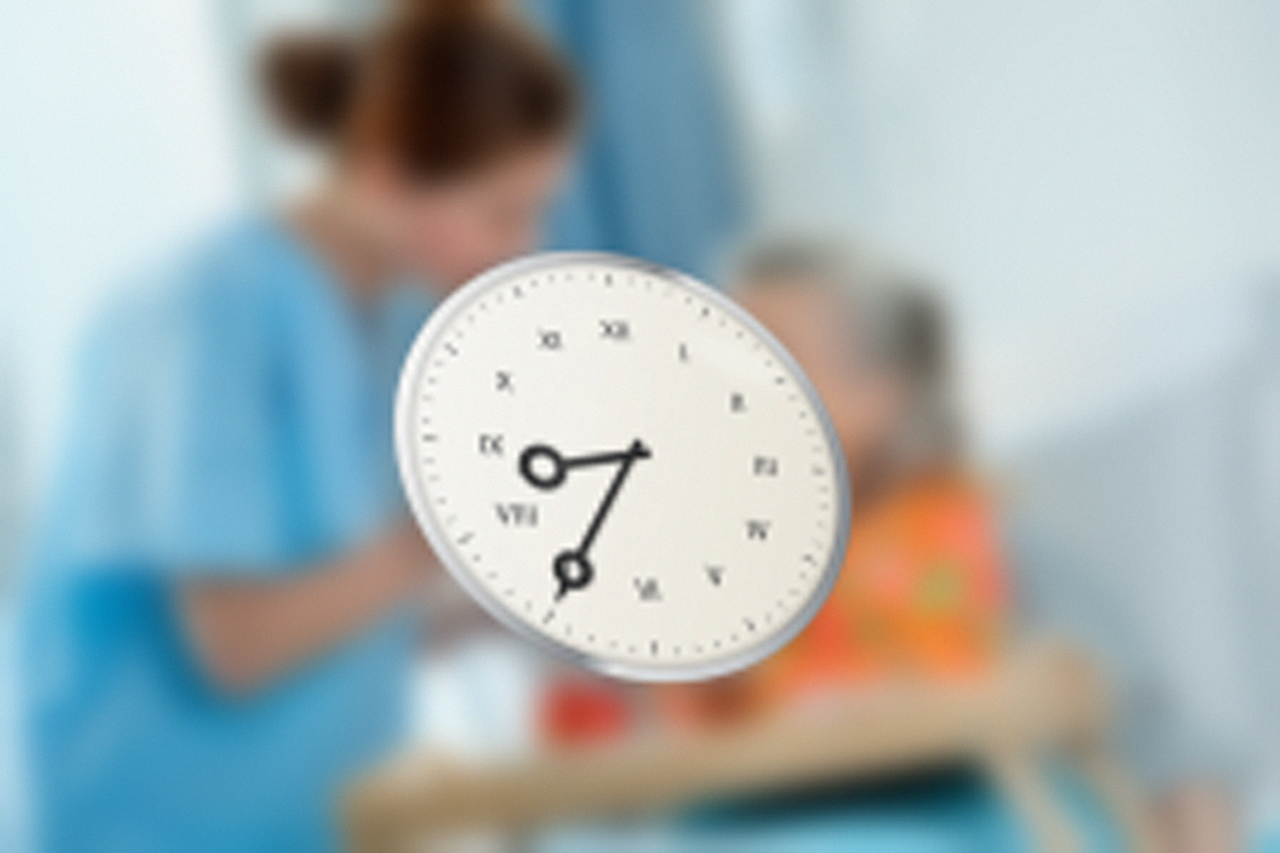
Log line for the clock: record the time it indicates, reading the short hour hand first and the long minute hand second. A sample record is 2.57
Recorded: 8.35
